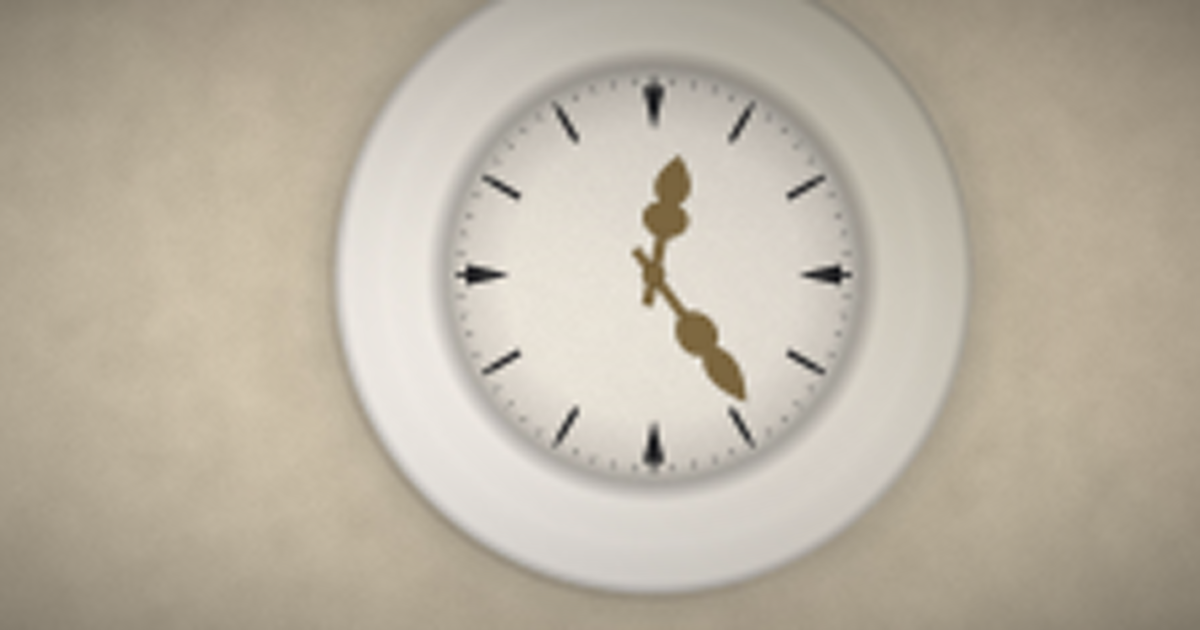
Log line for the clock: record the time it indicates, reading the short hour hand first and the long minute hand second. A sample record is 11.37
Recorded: 12.24
